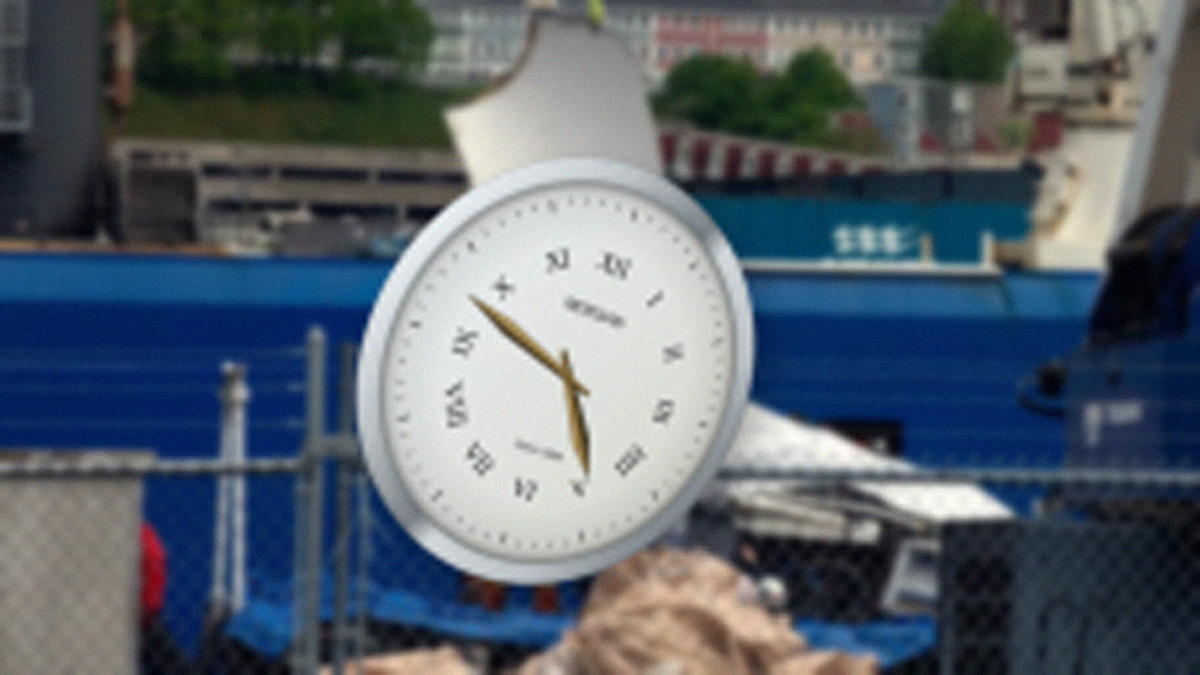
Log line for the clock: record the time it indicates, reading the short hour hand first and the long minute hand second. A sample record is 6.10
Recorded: 4.48
